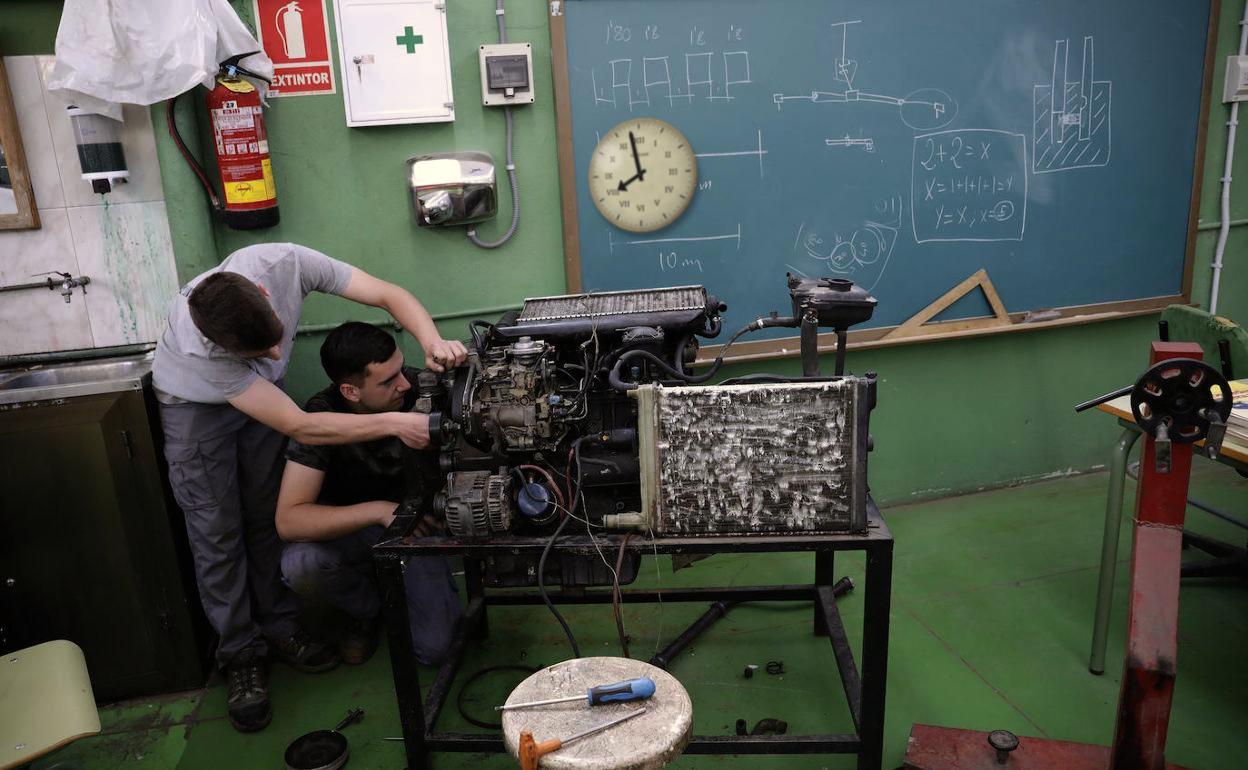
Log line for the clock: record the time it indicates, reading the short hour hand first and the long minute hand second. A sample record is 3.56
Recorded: 7.58
